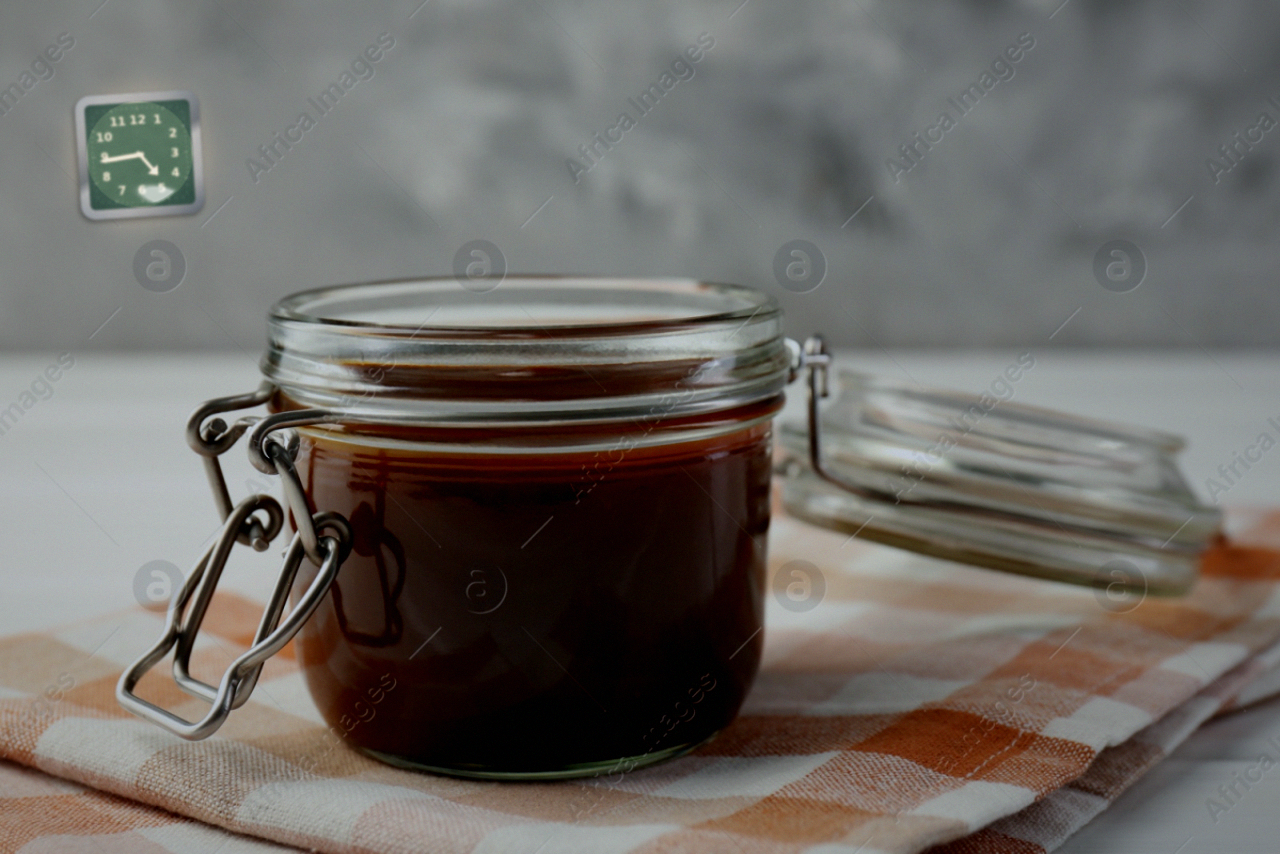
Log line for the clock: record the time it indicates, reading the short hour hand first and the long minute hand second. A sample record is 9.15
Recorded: 4.44
